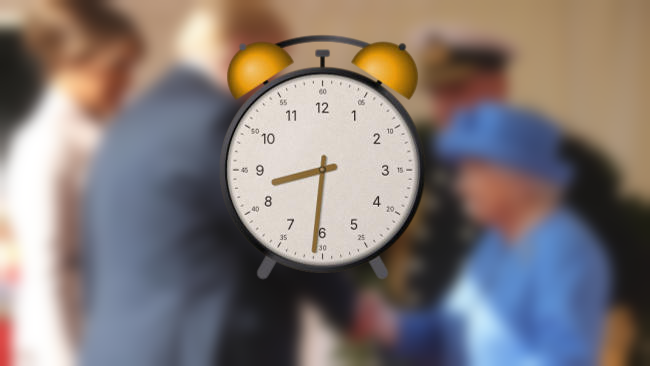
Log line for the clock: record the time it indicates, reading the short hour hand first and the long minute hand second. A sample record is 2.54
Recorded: 8.31
